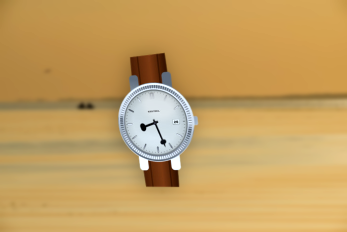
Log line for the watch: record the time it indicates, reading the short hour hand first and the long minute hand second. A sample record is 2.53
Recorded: 8.27
